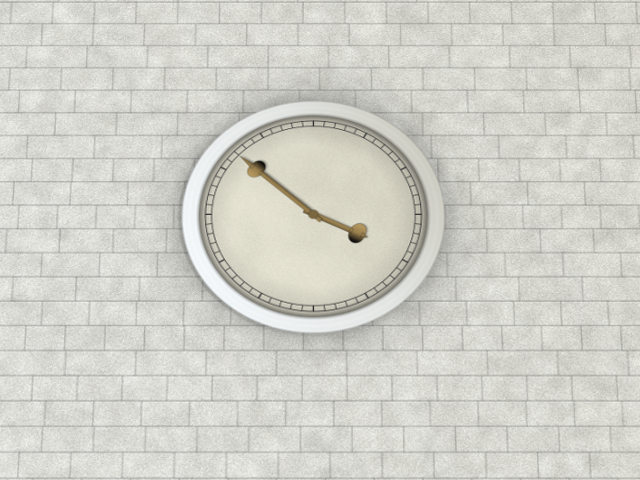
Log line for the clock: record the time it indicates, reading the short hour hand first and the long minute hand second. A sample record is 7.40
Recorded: 3.52
